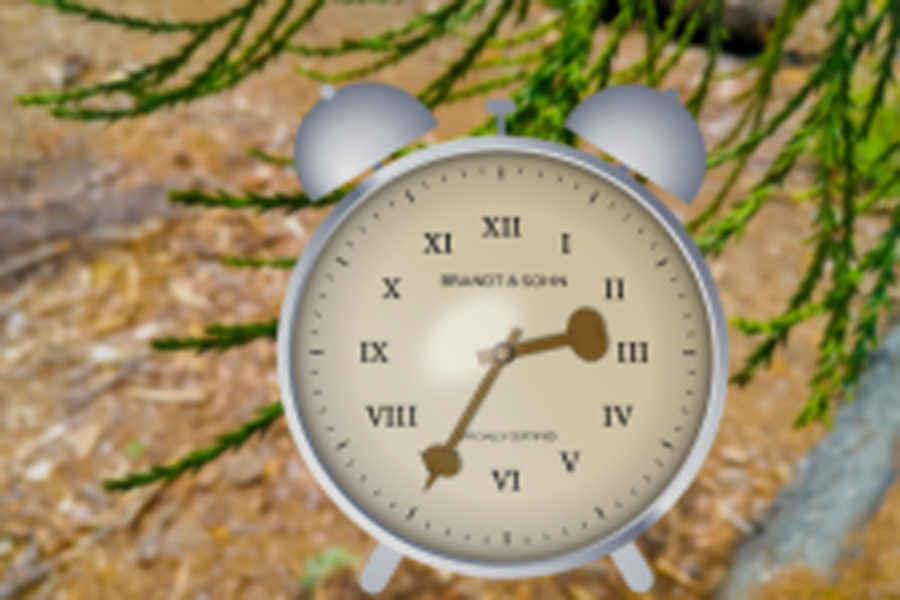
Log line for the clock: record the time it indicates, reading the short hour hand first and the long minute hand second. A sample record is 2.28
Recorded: 2.35
